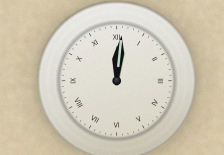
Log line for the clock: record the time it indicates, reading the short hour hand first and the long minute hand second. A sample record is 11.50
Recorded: 12.01
